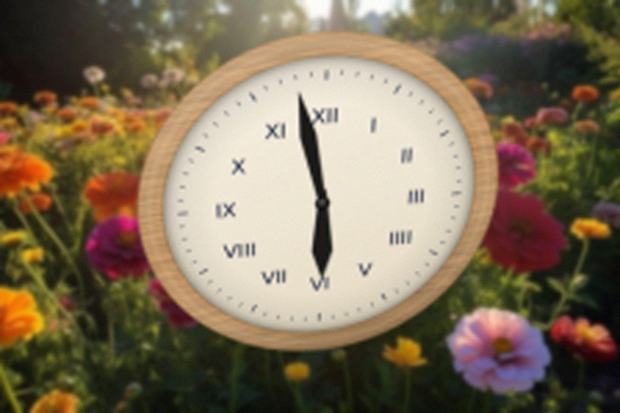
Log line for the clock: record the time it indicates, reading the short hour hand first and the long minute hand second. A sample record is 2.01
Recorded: 5.58
